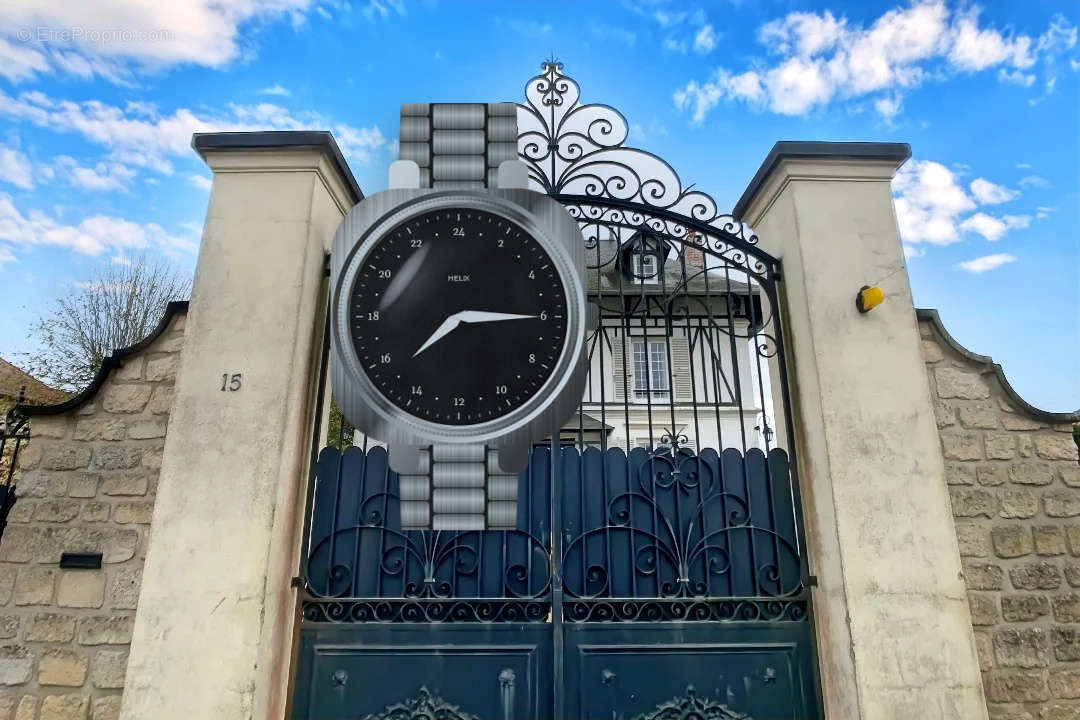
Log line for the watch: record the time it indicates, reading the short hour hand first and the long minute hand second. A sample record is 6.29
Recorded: 15.15
